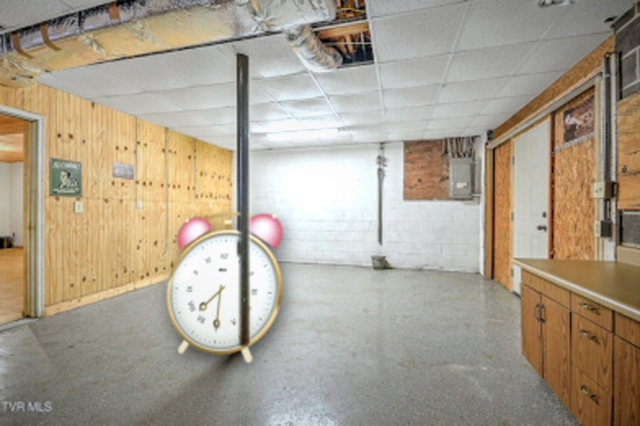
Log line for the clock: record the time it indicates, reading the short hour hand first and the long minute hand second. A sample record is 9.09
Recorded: 7.30
